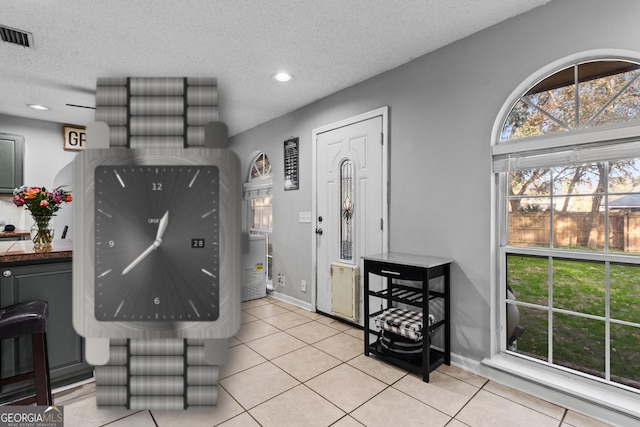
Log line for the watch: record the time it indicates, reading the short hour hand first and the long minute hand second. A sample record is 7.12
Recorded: 12.38
